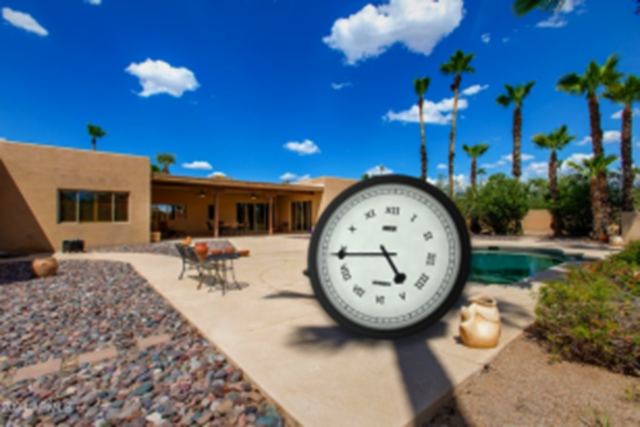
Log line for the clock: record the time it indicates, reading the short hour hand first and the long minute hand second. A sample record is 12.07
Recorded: 4.44
